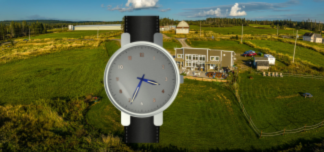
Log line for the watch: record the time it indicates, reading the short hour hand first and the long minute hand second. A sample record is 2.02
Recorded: 3.34
